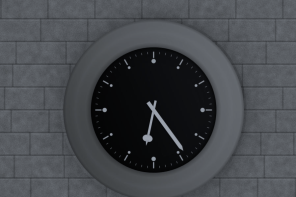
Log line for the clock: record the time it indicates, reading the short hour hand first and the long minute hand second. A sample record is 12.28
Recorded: 6.24
